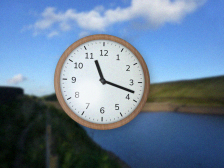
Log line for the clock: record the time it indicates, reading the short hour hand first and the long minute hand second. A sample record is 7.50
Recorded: 11.18
